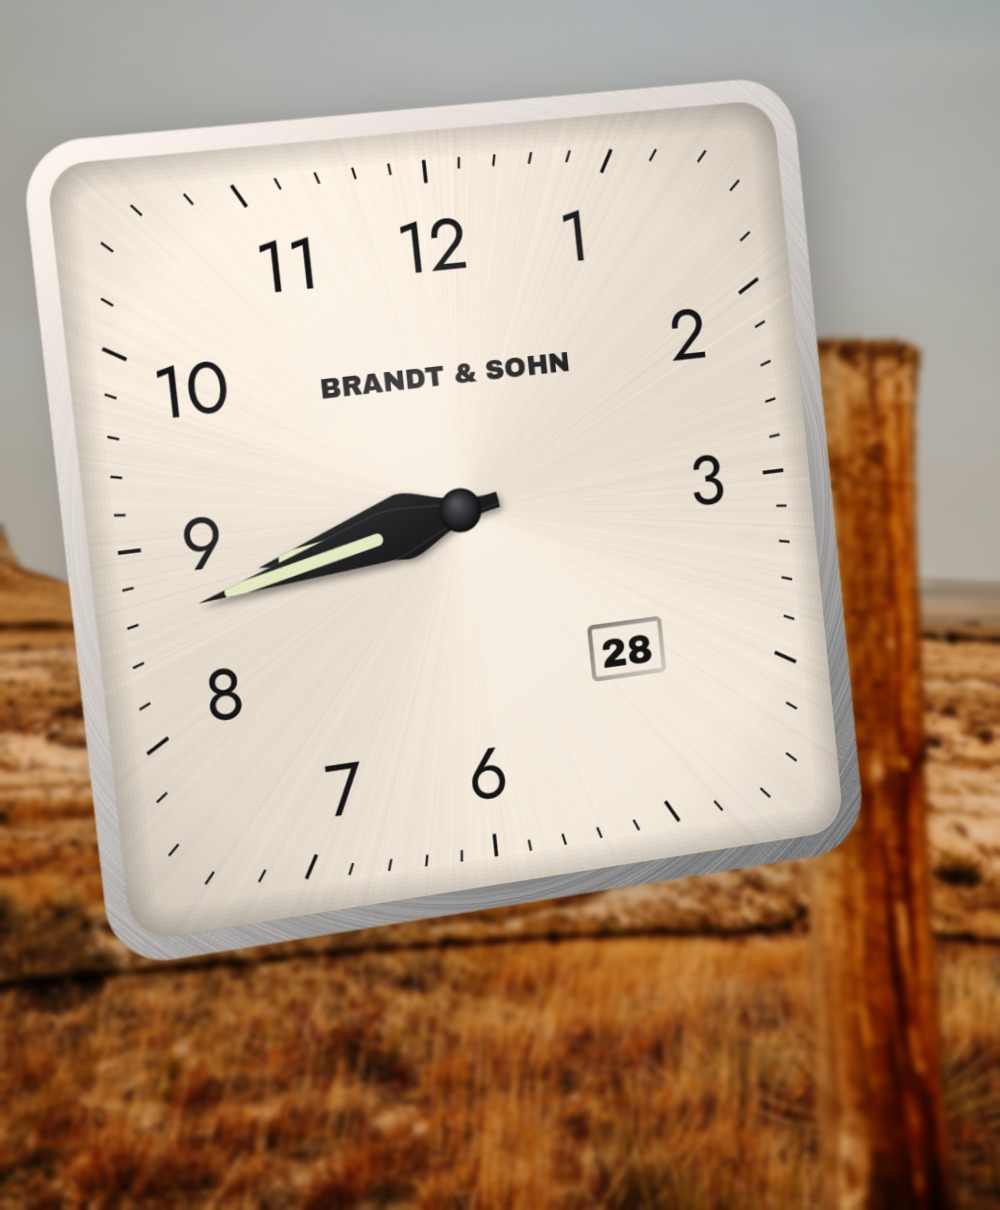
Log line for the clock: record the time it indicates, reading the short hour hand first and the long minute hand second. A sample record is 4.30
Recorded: 8.43
